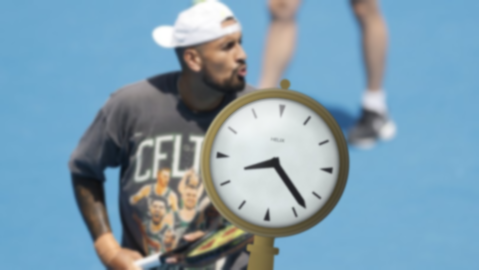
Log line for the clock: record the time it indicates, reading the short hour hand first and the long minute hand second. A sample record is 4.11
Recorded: 8.23
